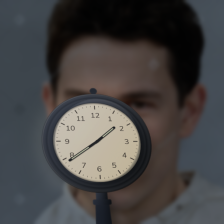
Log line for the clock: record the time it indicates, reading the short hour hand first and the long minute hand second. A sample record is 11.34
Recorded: 1.39
